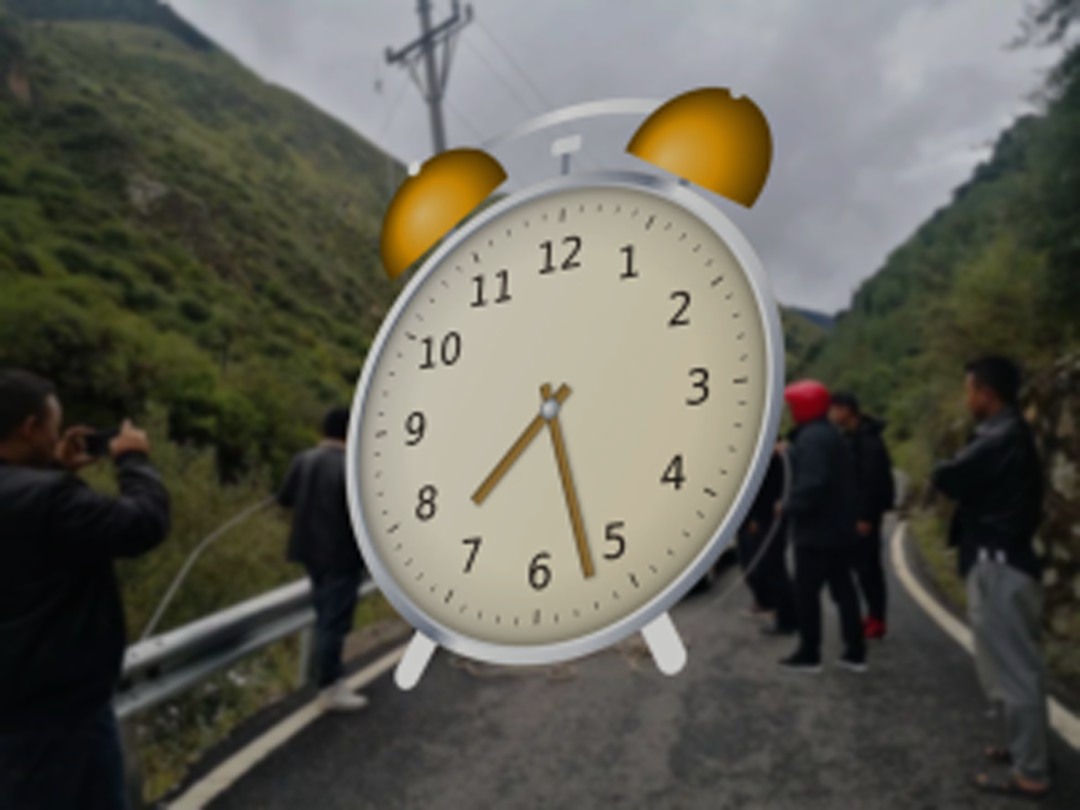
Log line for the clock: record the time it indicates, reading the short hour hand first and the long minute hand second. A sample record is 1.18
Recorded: 7.27
